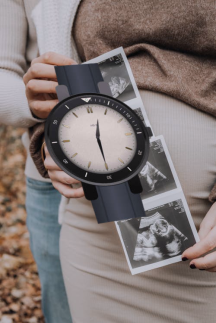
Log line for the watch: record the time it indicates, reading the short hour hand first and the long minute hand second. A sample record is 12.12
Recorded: 12.30
